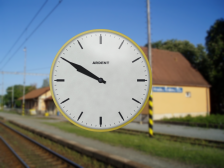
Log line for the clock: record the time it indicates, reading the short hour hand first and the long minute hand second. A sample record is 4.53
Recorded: 9.50
